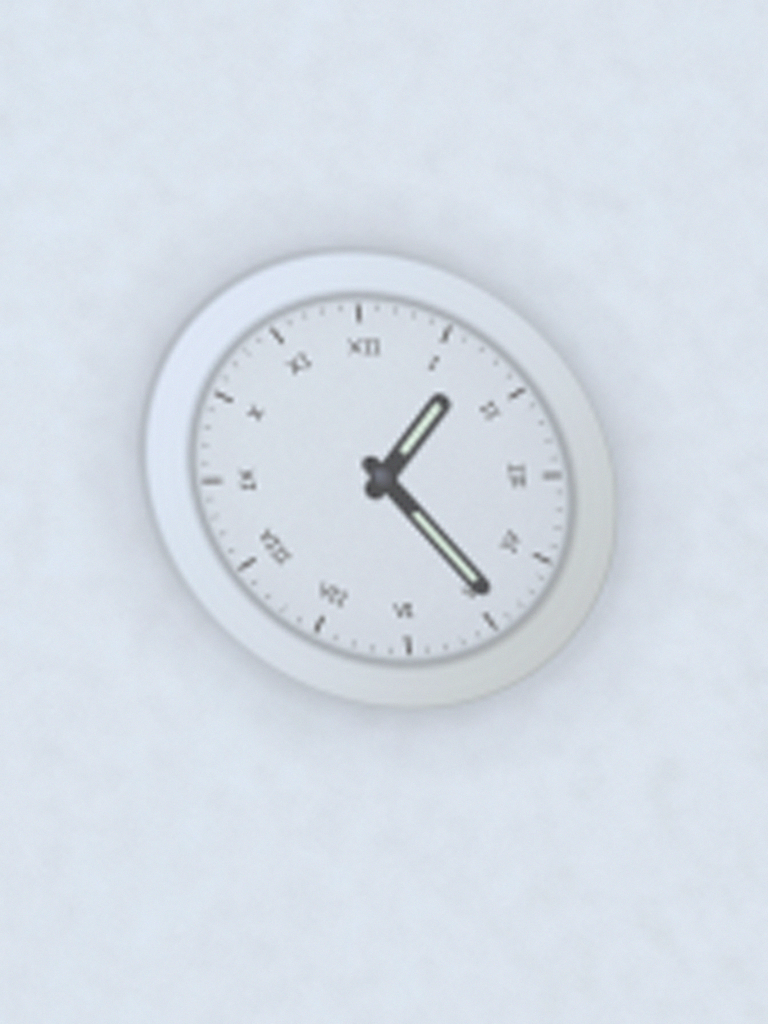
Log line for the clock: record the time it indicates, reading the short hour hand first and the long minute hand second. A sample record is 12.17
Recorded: 1.24
